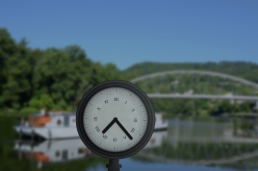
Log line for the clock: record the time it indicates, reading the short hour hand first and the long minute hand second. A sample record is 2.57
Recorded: 7.23
